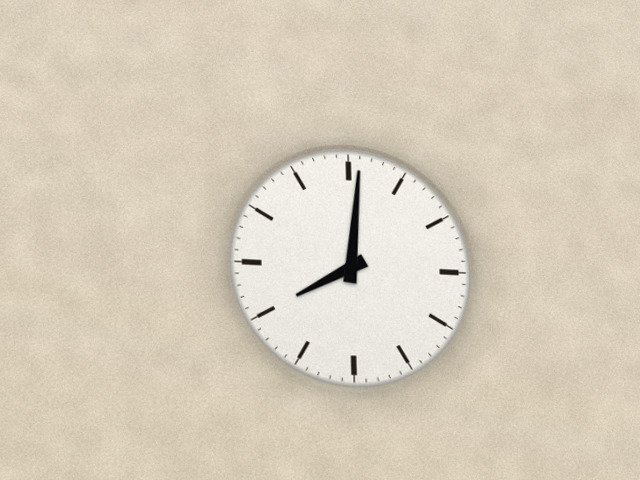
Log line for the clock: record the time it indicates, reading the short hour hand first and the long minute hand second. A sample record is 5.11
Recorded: 8.01
